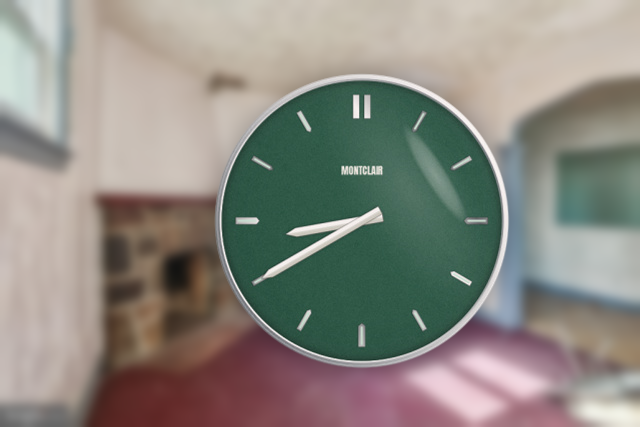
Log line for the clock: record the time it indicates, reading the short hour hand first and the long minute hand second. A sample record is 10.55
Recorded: 8.40
